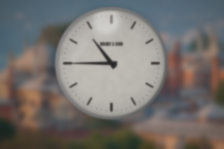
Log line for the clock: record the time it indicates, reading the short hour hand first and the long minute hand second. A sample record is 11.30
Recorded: 10.45
